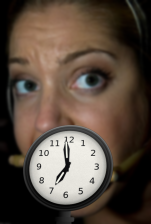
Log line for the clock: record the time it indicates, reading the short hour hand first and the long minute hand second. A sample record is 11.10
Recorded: 6.59
